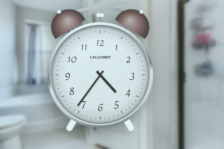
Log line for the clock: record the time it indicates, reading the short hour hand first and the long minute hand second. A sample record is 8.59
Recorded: 4.36
